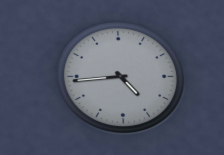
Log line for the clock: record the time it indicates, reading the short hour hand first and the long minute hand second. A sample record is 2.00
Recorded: 4.44
